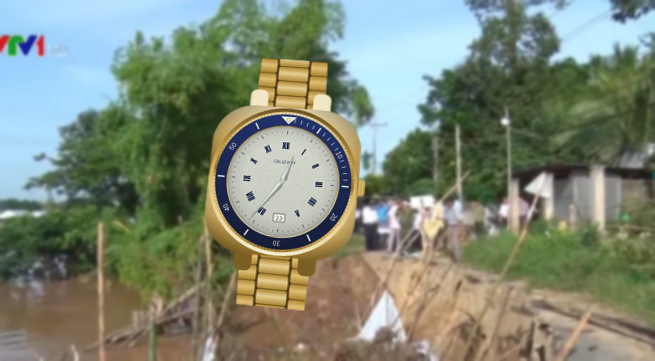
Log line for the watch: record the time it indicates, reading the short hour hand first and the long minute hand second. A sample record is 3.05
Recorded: 12.36
